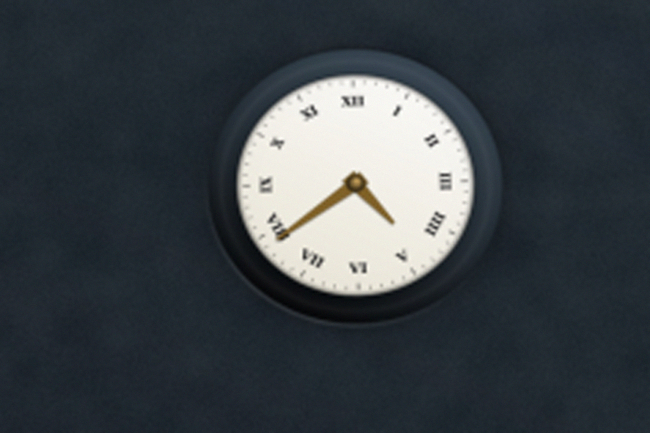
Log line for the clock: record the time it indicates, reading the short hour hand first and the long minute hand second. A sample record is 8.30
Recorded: 4.39
